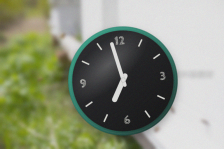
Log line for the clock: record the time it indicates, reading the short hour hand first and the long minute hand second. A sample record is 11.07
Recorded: 6.58
